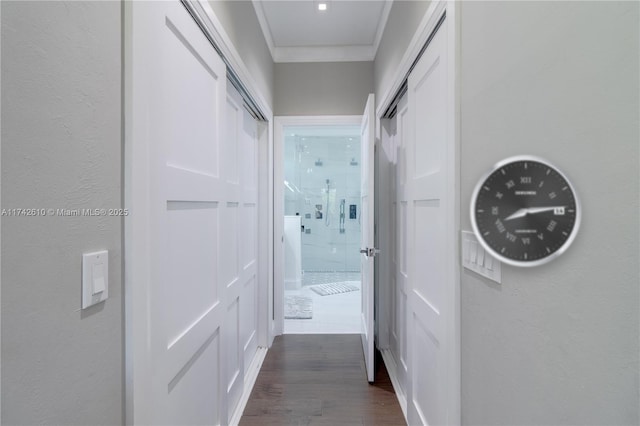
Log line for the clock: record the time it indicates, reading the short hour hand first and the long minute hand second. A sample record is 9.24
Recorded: 8.14
